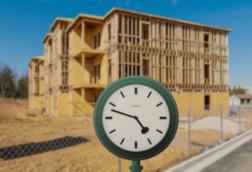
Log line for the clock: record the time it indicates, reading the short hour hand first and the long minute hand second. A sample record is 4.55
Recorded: 4.48
